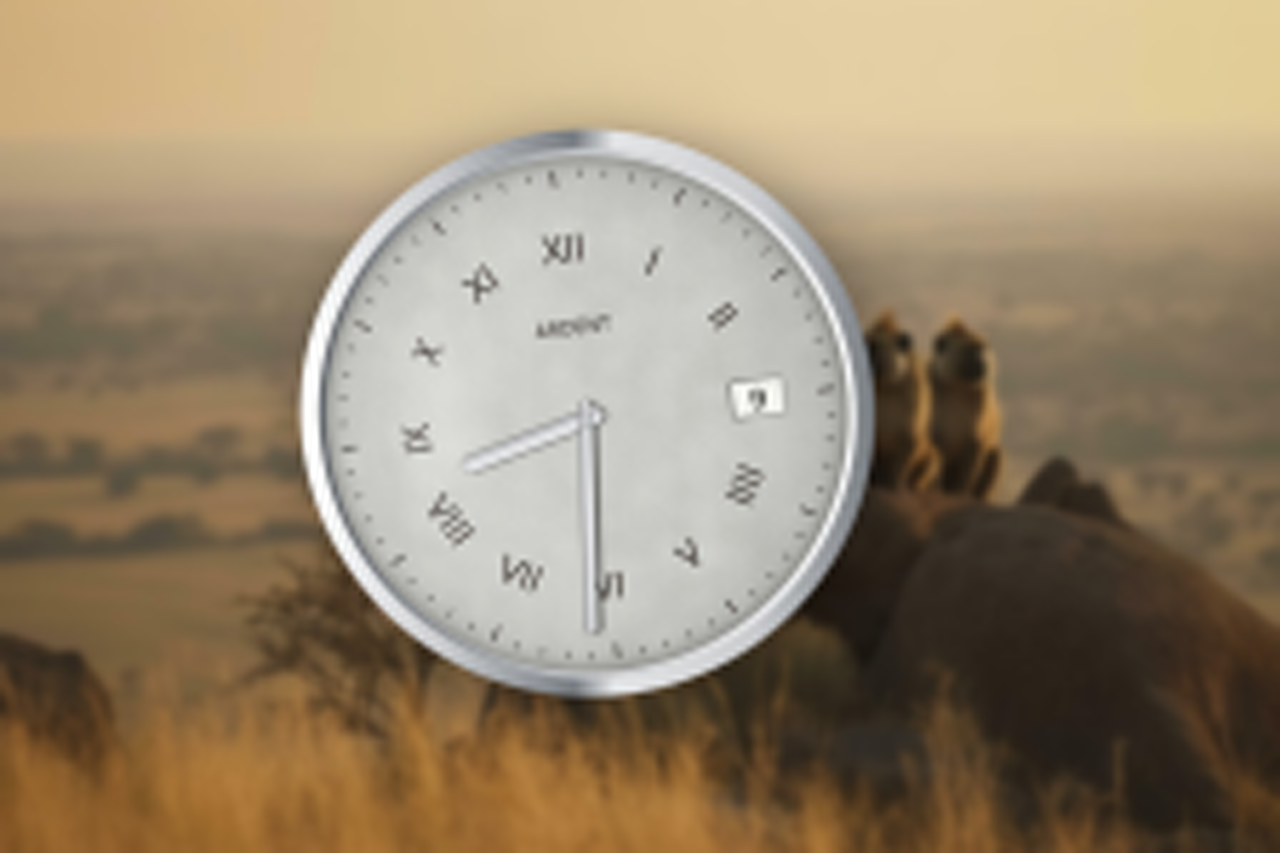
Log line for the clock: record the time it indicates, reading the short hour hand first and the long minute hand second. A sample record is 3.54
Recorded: 8.31
